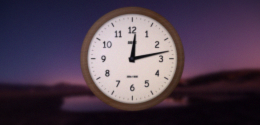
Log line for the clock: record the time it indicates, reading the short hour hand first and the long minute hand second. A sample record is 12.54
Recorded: 12.13
